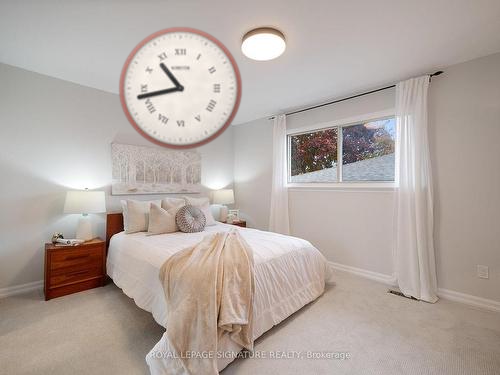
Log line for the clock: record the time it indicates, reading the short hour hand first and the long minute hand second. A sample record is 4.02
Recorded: 10.43
